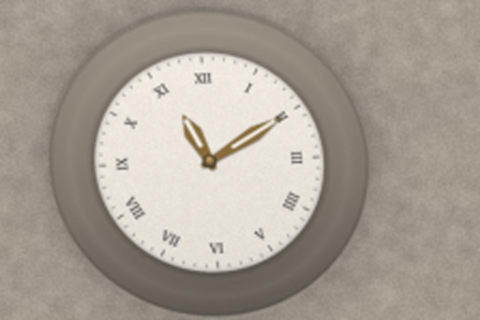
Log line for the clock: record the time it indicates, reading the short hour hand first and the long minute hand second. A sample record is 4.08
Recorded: 11.10
